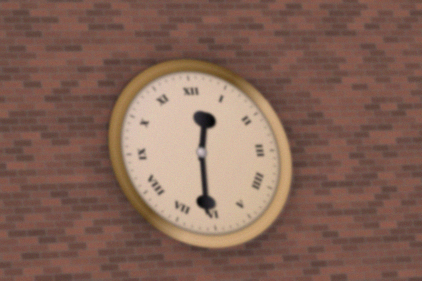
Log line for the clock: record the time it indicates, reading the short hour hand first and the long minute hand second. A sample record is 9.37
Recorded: 12.31
